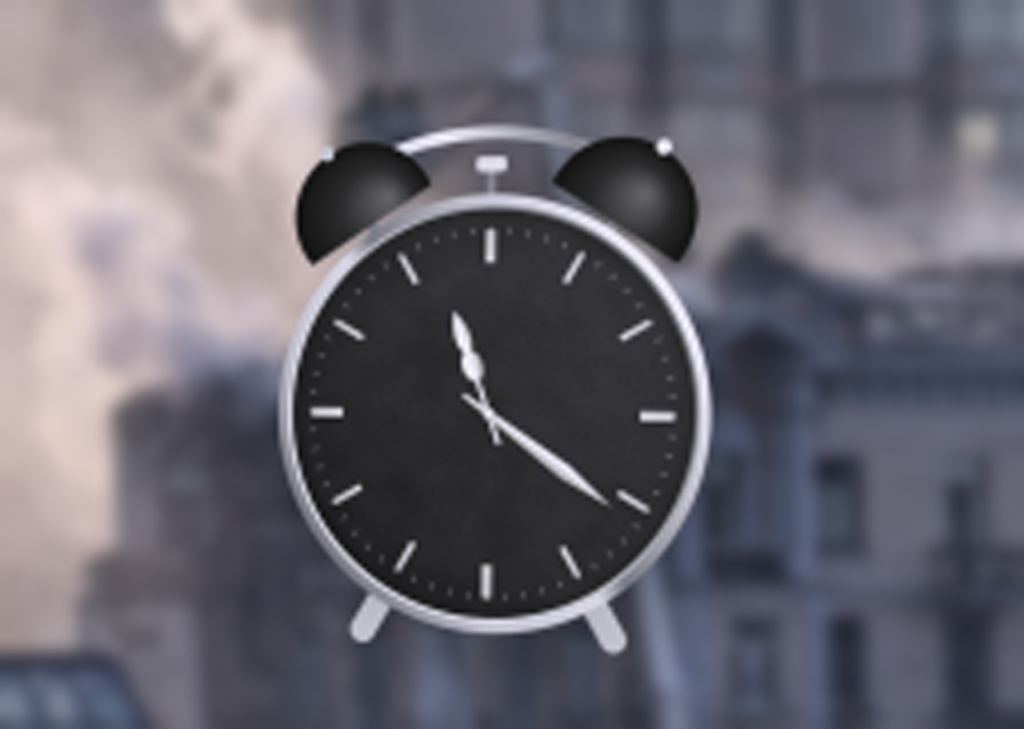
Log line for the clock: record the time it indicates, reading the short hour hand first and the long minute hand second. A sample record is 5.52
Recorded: 11.21
